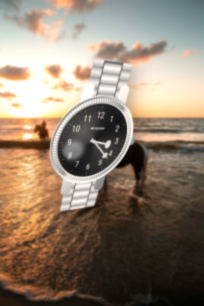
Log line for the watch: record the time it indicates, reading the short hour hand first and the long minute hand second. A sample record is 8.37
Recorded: 3.22
